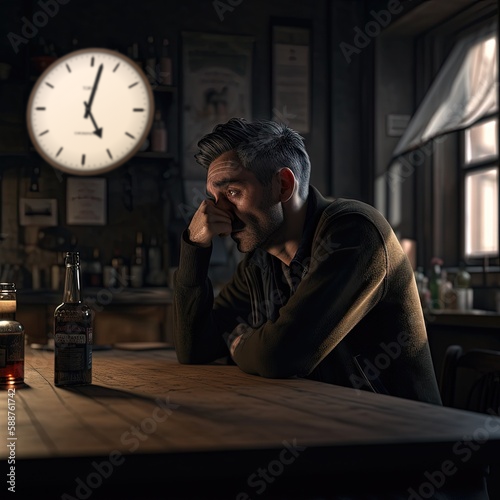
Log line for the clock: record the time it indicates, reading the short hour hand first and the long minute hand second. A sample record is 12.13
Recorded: 5.02
